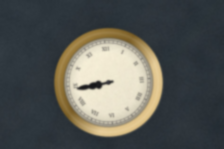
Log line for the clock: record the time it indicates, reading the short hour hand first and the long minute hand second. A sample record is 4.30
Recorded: 8.44
